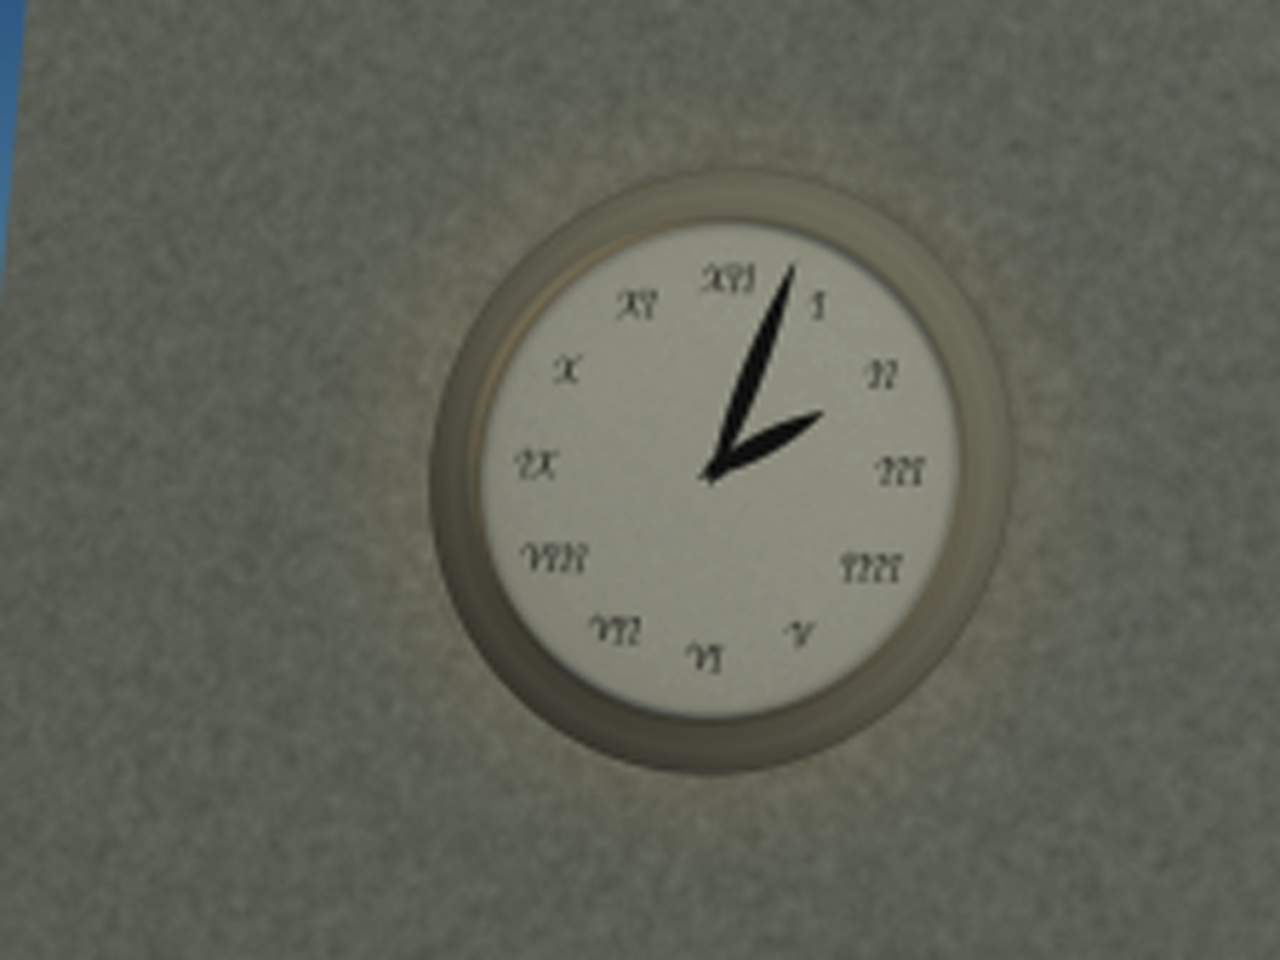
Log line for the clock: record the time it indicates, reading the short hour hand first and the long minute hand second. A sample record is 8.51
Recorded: 2.03
